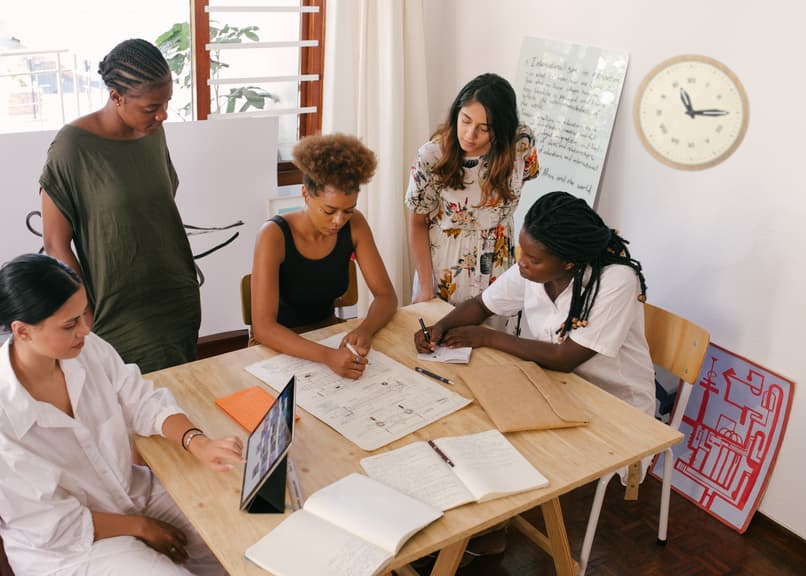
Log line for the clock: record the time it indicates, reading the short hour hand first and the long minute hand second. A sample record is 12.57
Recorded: 11.15
